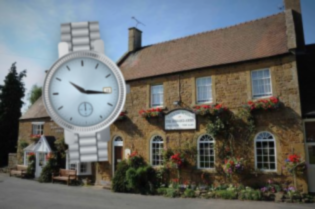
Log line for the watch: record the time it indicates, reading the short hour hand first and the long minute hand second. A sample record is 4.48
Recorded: 10.16
